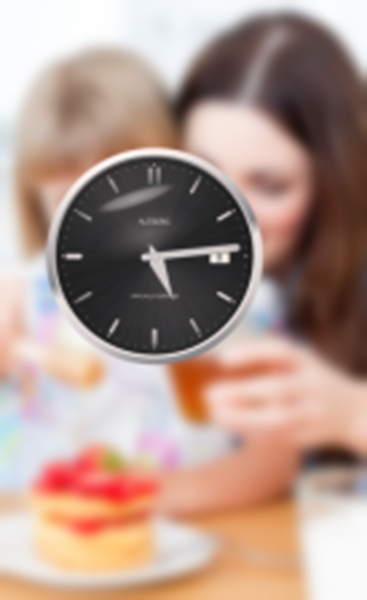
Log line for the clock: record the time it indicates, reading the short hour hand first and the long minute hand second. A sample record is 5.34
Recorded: 5.14
